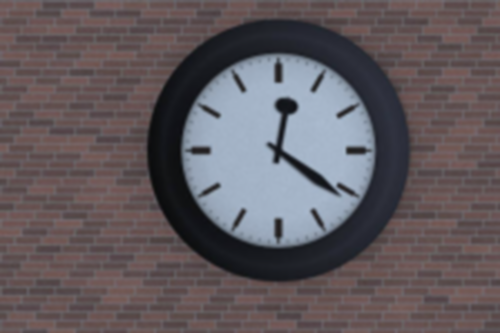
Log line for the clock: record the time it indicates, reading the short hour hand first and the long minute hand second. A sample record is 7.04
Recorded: 12.21
